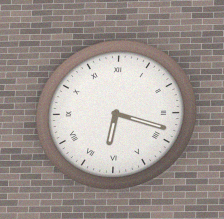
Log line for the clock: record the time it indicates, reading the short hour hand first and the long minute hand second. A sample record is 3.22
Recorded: 6.18
